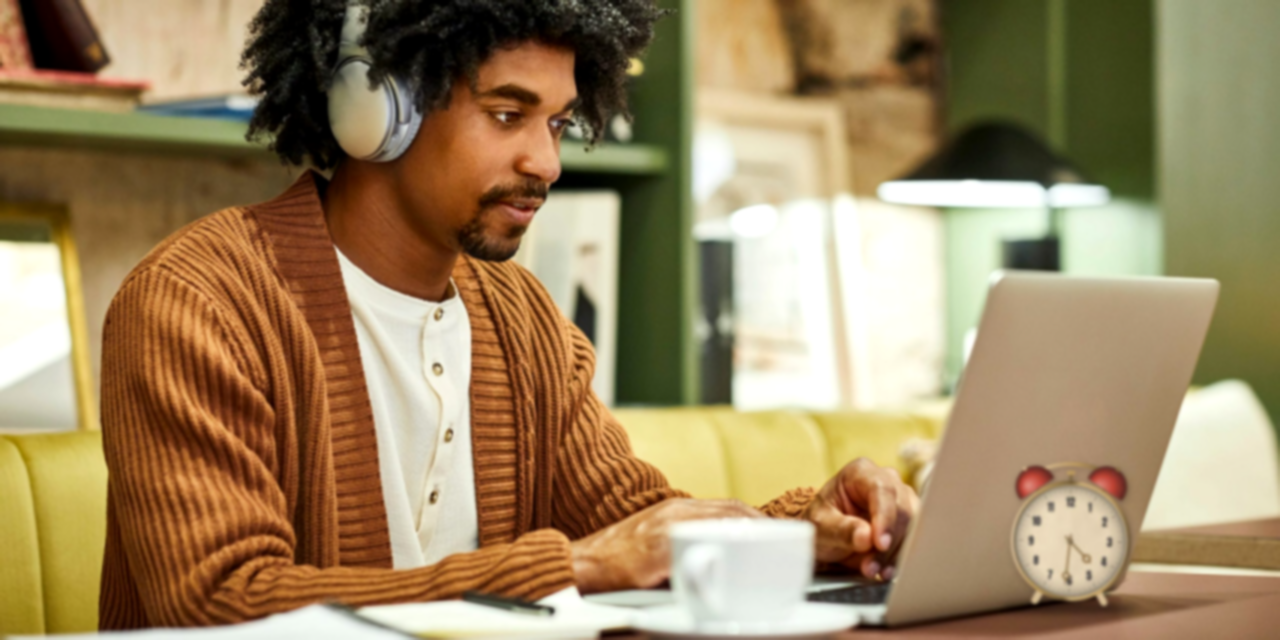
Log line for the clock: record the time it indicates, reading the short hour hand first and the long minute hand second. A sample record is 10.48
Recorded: 4.31
